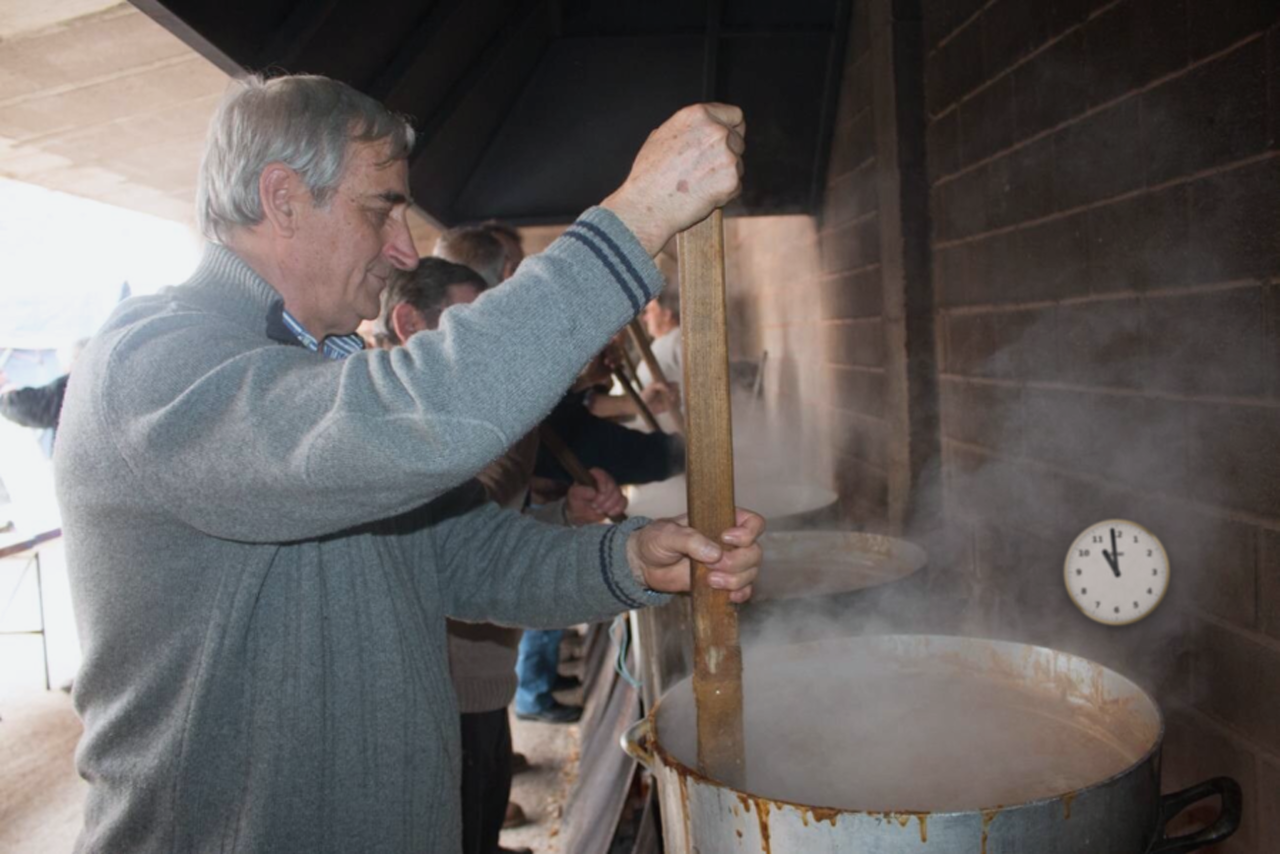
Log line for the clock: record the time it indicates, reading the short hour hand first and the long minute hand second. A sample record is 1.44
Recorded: 10.59
